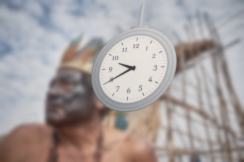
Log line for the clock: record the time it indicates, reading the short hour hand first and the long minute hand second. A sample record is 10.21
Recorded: 9.40
